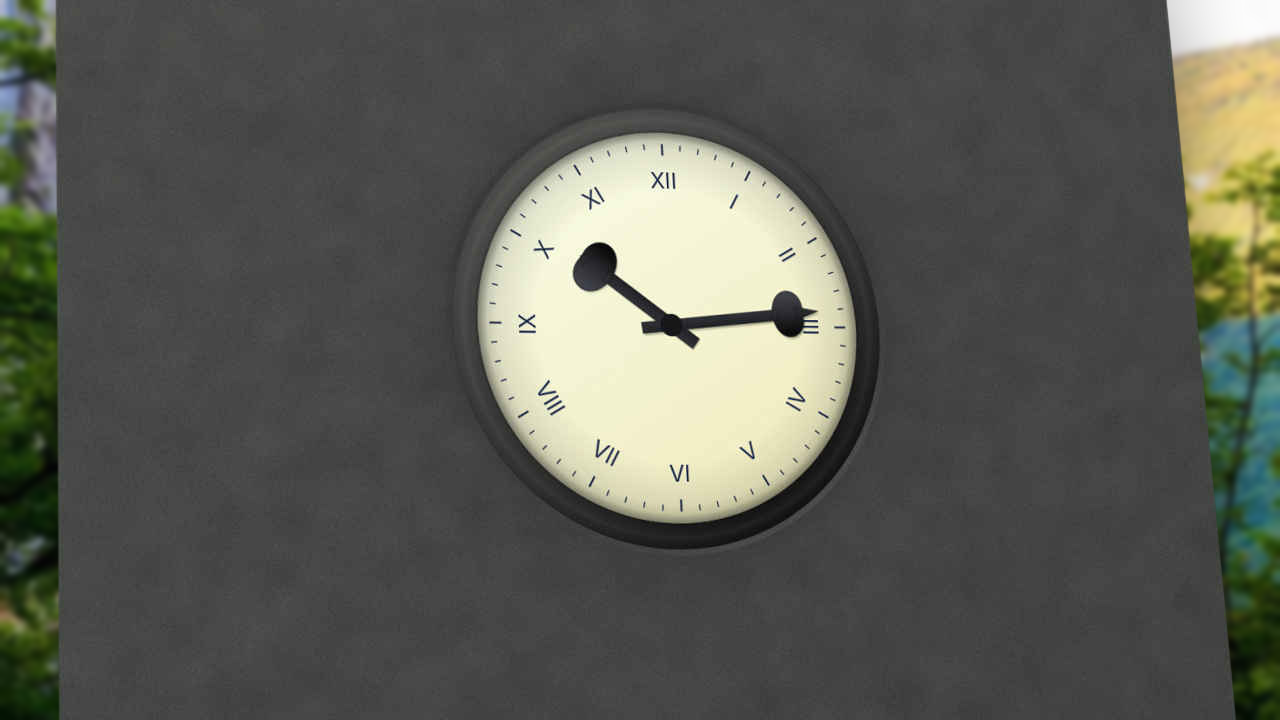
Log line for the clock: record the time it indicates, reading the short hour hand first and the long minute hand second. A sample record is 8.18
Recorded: 10.14
